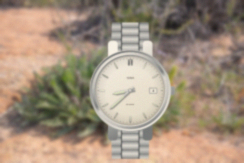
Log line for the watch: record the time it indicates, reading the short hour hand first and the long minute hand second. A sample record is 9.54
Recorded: 8.38
